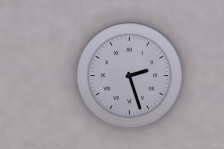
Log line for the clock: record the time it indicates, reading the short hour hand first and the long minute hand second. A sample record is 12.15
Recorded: 2.27
